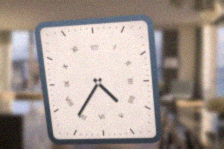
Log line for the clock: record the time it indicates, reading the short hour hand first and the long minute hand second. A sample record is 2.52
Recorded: 4.36
